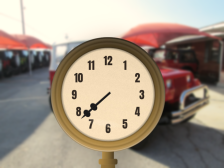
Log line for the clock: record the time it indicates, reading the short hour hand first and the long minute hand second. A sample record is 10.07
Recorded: 7.38
